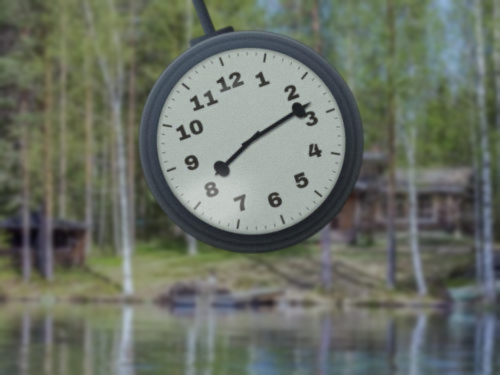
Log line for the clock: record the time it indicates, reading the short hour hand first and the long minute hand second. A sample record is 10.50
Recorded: 8.13
